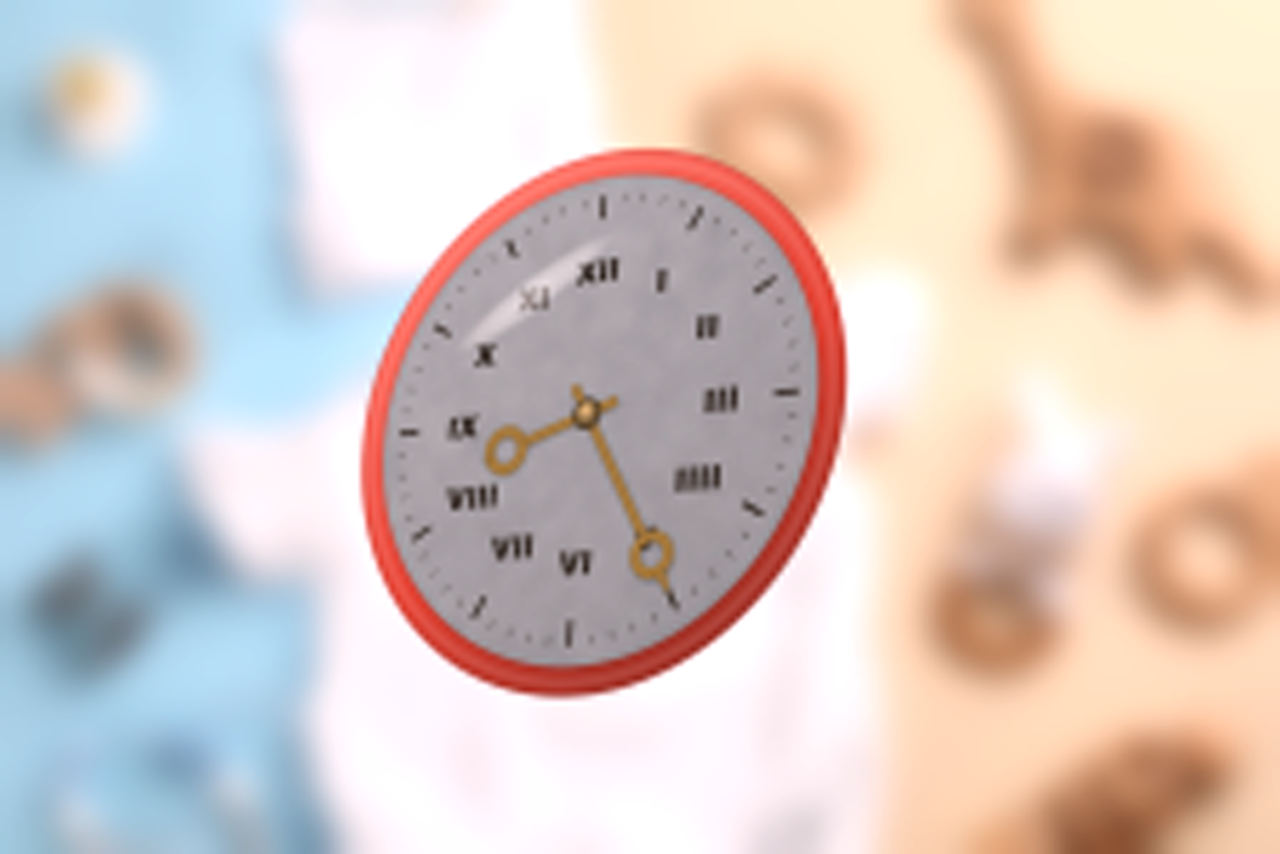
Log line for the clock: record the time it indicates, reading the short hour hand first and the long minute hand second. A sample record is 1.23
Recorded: 8.25
